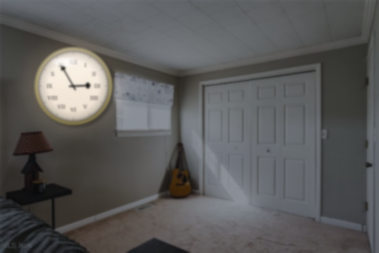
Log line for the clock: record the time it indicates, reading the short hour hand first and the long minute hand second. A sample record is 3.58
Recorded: 2.55
